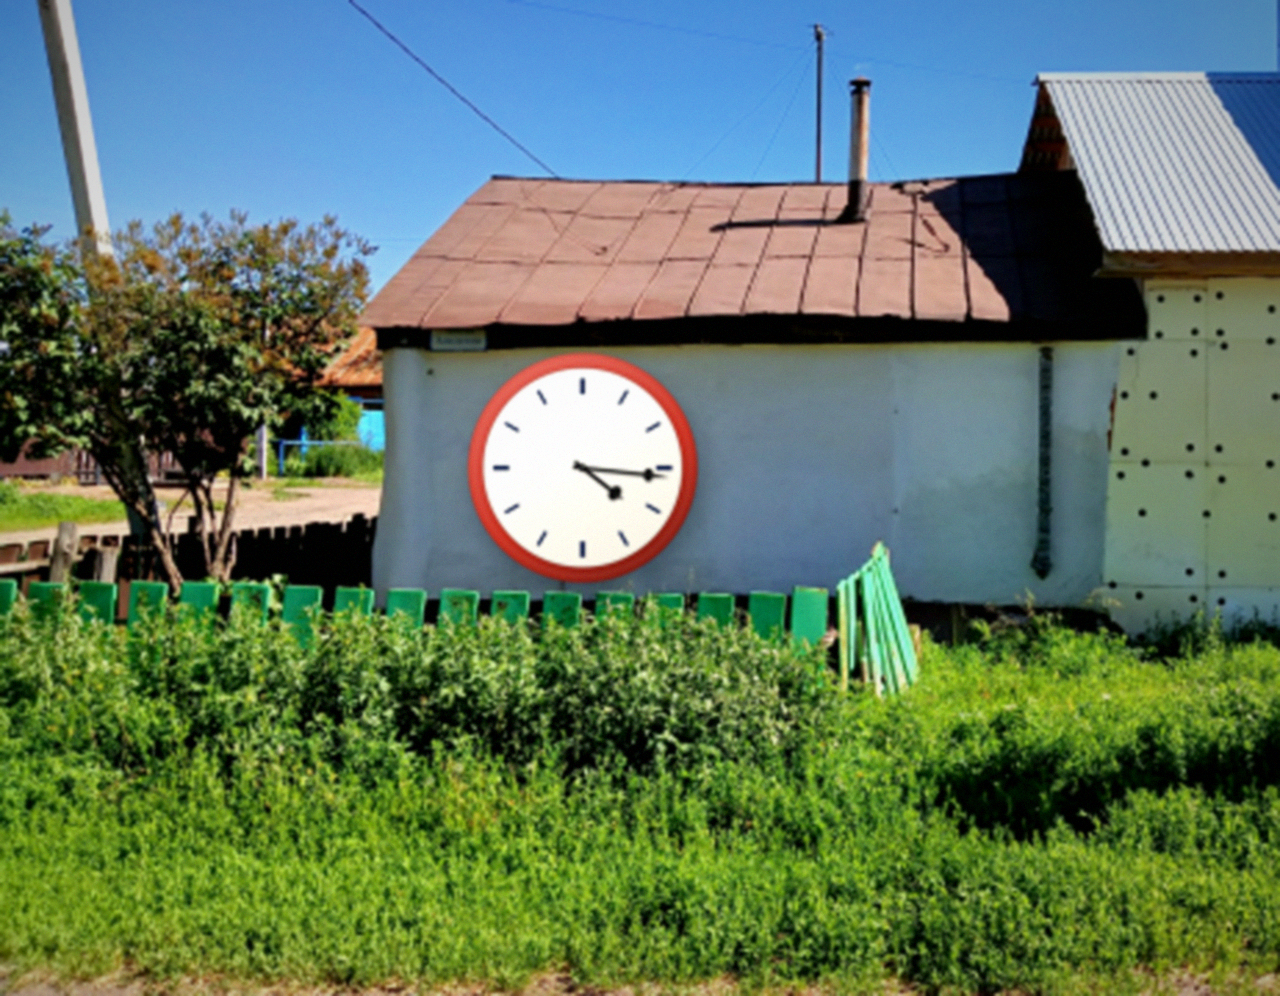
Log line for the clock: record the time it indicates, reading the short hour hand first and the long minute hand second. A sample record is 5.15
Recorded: 4.16
